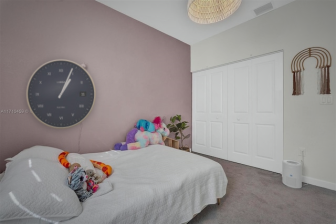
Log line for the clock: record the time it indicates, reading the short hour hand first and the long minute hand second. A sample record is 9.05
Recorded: 1.04
